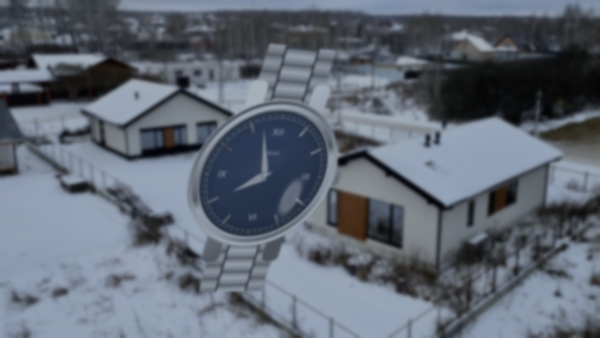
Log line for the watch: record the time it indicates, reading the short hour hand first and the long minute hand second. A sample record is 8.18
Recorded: 7.57
